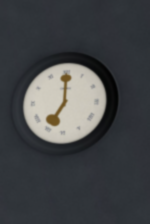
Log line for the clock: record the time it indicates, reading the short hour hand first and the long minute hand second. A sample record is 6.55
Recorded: 7.00
